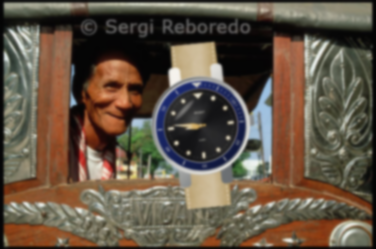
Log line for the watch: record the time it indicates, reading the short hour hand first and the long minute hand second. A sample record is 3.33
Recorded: 8.46
